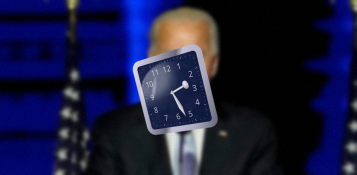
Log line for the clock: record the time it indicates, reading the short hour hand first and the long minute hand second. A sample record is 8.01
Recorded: 2.27
